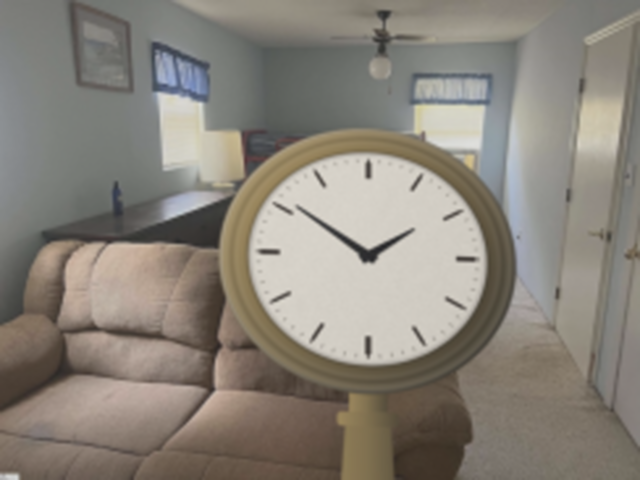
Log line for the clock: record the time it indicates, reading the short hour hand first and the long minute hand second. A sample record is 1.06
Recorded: 1.51
